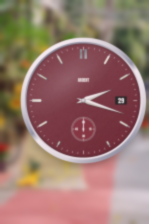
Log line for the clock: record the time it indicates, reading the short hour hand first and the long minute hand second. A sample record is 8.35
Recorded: 2.18
